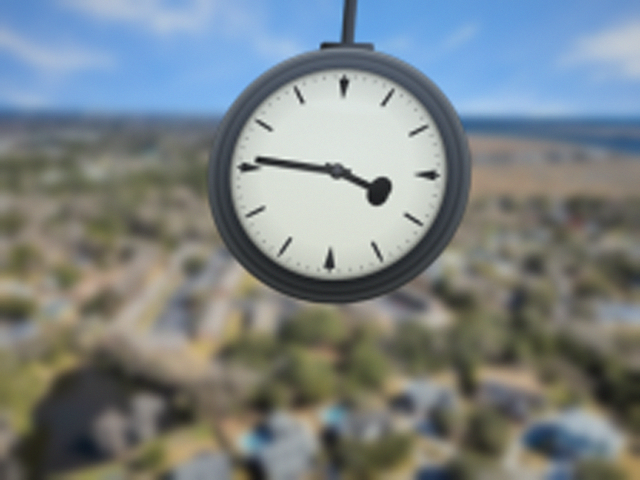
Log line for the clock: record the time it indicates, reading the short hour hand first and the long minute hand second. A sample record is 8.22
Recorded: 3.46
